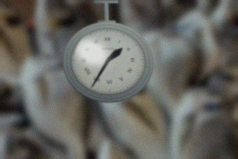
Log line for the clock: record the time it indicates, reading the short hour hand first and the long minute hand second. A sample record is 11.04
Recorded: 1.35
